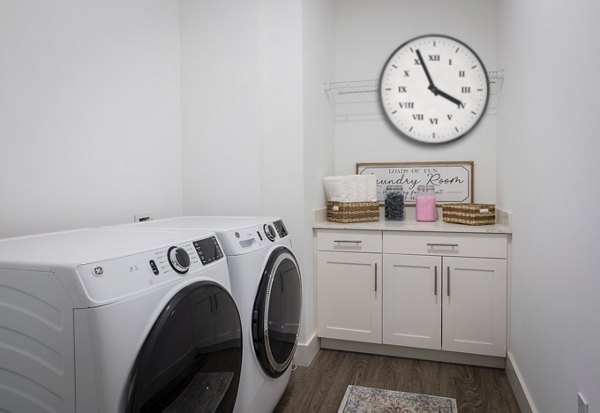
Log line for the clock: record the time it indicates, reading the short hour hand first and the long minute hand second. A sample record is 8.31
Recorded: 3.56
